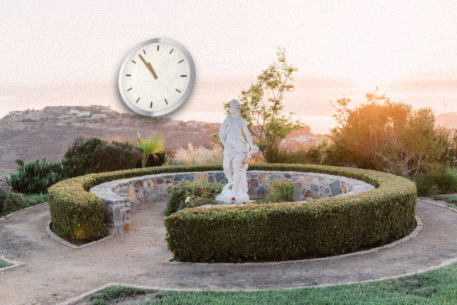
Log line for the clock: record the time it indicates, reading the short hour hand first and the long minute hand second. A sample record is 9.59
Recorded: 10.53
